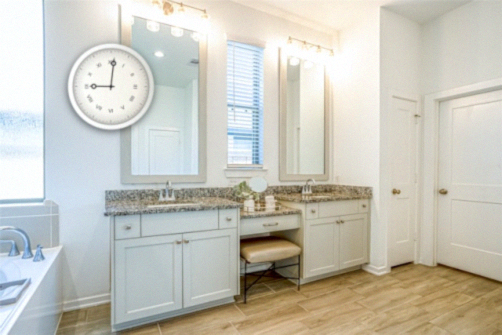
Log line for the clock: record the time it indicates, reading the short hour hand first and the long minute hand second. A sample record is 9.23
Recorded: 9.01
